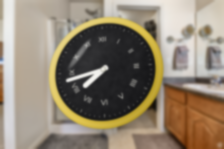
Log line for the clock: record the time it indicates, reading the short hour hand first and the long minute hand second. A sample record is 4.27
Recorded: 7.43
